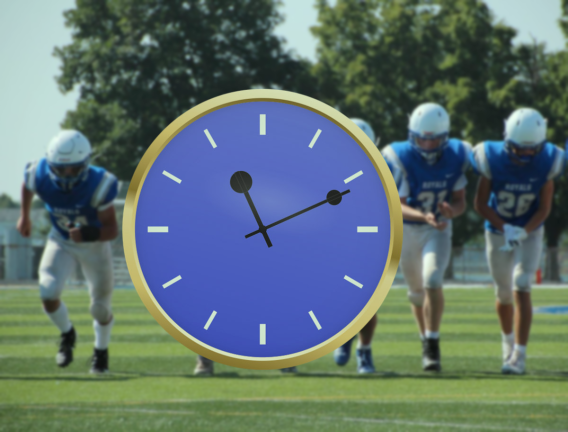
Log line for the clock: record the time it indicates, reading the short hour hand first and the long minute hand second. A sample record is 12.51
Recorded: 11.11
